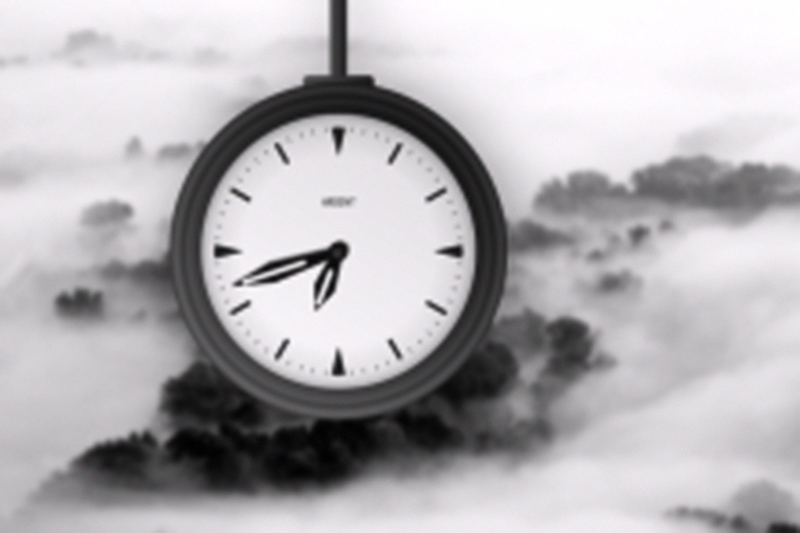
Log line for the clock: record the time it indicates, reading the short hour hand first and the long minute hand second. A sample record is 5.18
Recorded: 6.42
